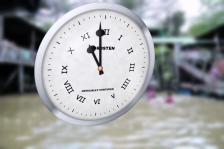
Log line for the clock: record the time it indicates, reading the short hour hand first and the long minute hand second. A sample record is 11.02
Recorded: 10.59
